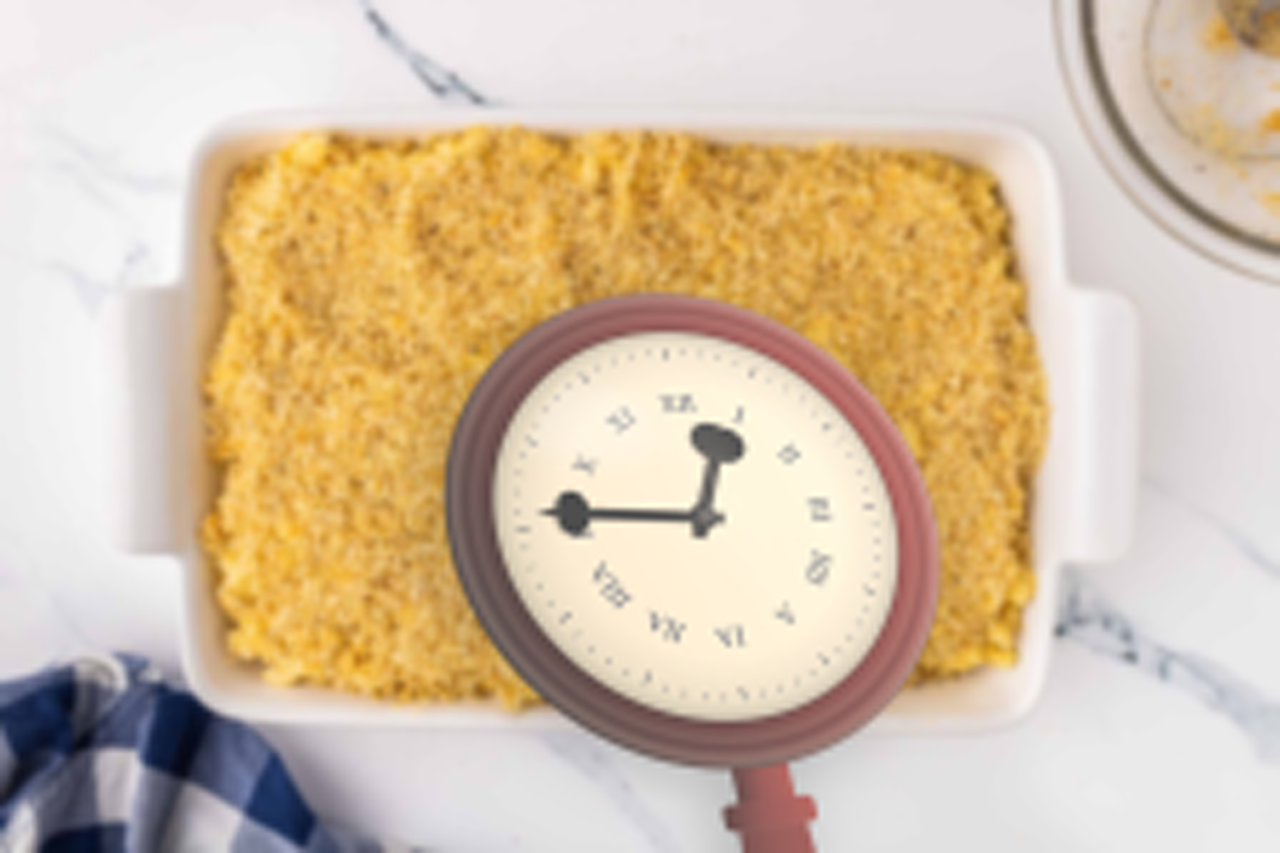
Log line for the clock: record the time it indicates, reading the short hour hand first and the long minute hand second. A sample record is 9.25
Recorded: 12.46
